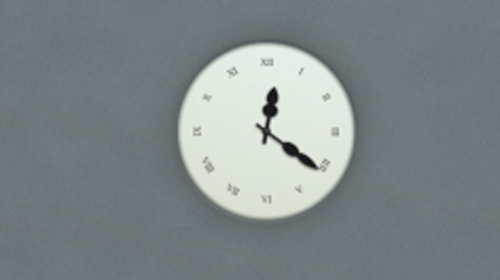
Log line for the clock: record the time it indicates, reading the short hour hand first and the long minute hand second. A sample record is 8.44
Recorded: 12.21
